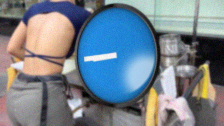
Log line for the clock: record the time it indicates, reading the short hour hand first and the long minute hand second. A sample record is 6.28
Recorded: 8.44
